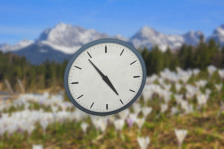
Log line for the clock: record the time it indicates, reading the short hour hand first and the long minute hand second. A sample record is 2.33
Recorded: 4.54
